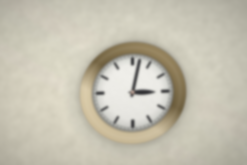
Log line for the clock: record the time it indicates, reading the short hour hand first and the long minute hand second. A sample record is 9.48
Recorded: 3.02
